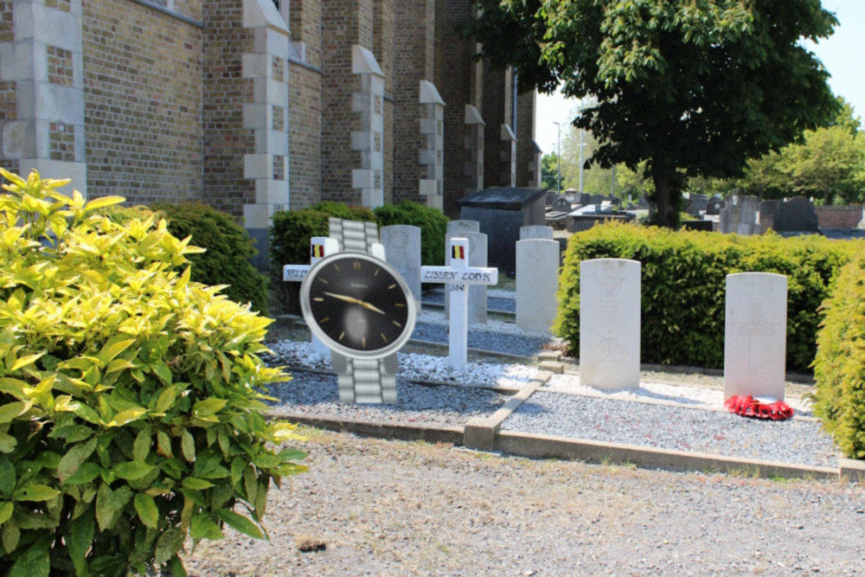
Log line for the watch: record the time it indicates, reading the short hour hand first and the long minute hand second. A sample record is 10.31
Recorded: 3.47
